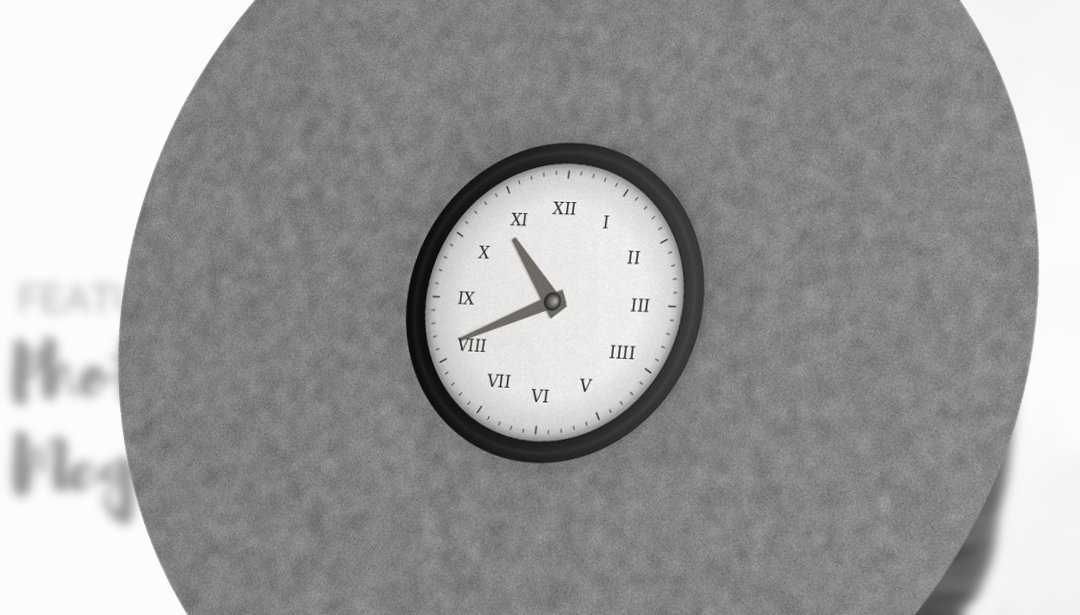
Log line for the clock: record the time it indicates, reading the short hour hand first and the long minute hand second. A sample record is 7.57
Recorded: 10.41
